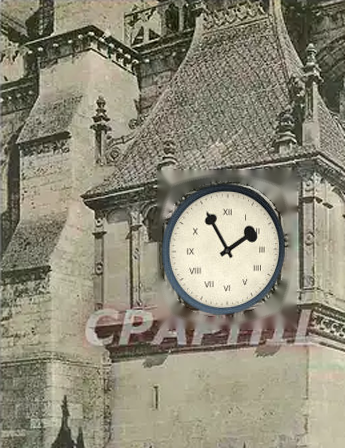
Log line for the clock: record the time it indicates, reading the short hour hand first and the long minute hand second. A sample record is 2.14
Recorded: 1.55
